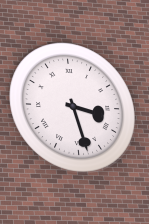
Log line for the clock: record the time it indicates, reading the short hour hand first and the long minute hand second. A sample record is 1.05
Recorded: 3.28
